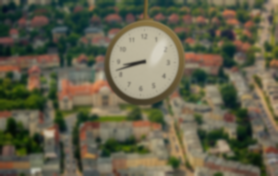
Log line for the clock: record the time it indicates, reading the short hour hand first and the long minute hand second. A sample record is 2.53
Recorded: 8.42
